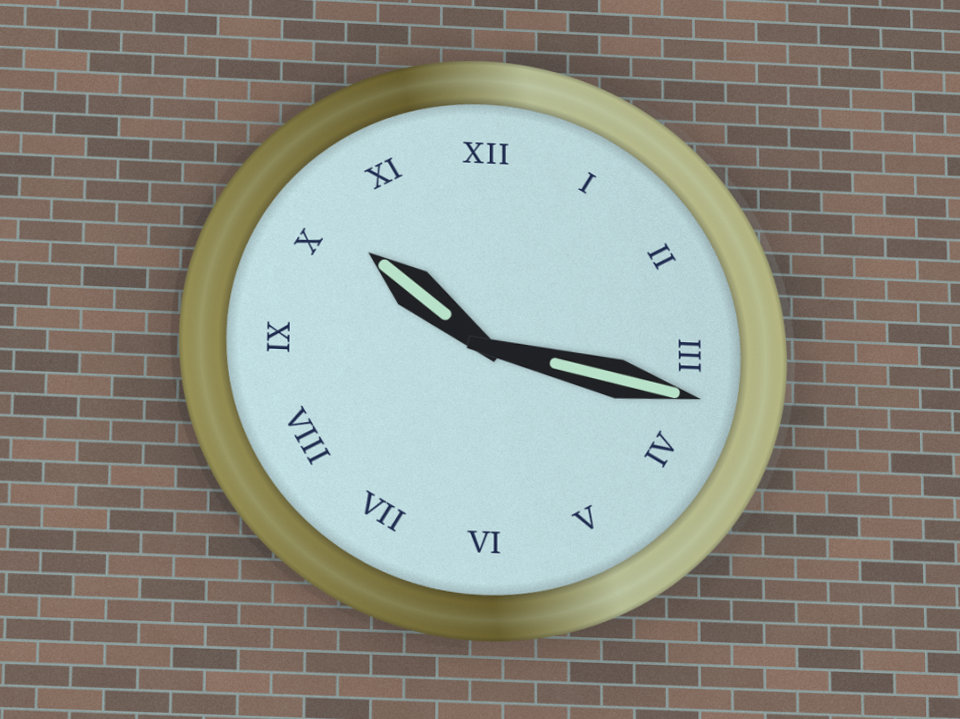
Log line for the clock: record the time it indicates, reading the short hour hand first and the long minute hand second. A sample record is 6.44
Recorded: 10.17
